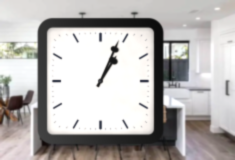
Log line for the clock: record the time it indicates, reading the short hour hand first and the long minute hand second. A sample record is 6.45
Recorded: 1.04
